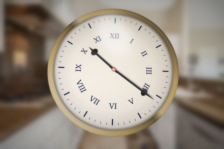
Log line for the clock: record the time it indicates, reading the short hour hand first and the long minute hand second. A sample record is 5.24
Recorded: 10.21
